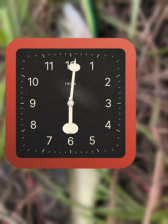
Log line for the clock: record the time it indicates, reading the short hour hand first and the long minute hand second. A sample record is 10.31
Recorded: 6.01
